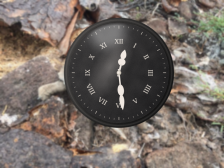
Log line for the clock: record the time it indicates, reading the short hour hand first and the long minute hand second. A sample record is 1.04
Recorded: 12.29
